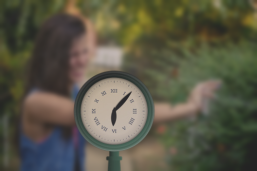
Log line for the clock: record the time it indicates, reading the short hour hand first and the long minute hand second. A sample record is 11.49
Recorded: 6.07
